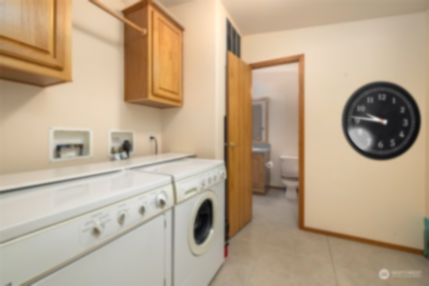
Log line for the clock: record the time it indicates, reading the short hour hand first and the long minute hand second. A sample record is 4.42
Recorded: 9.46
